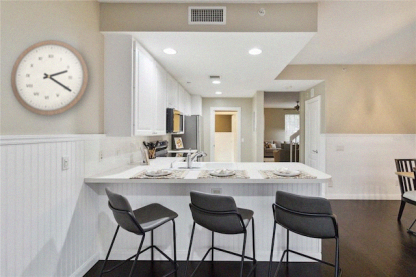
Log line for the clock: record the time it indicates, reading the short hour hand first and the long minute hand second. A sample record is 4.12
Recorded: 2.20
